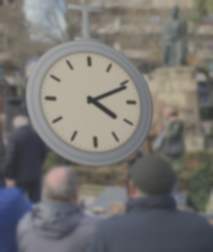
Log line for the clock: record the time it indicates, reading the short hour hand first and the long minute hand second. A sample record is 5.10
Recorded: 4.11
